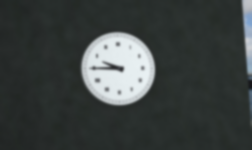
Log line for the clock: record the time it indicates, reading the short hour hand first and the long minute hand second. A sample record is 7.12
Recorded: 9.45
